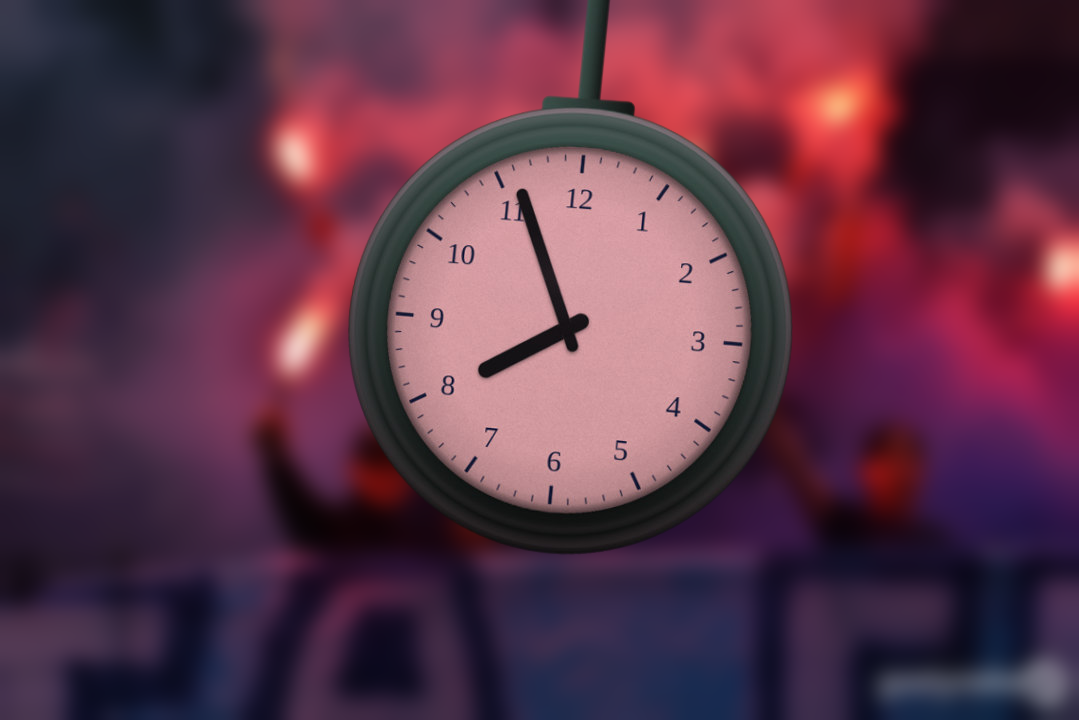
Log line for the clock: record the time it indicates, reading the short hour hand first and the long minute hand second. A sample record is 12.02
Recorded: 7.56
